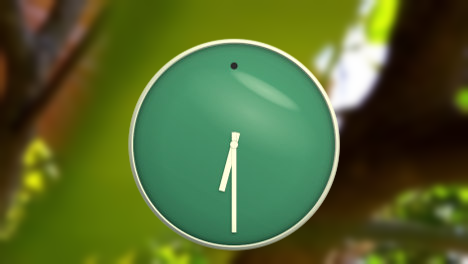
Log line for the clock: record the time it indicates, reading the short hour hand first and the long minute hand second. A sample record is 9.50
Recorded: 6.30
